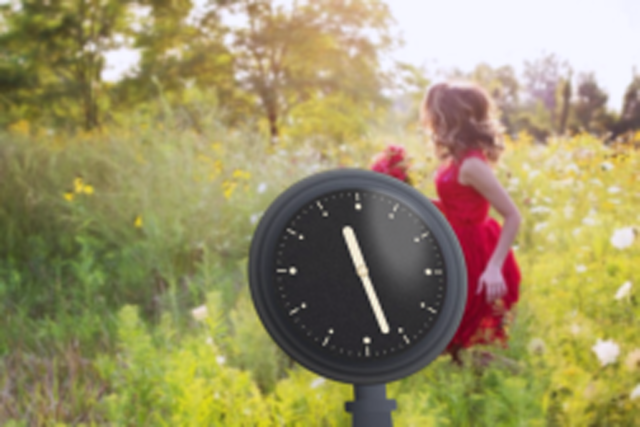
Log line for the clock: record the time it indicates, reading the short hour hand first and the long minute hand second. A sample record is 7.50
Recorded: 11.27
